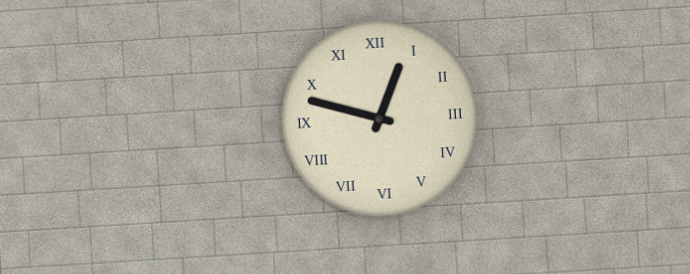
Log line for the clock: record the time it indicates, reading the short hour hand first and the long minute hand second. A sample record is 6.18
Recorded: 12.48
